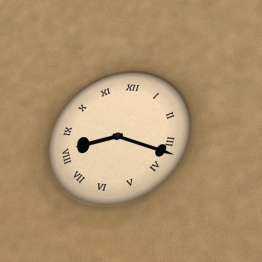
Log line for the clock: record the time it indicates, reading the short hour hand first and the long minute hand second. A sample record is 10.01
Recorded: 8.17
